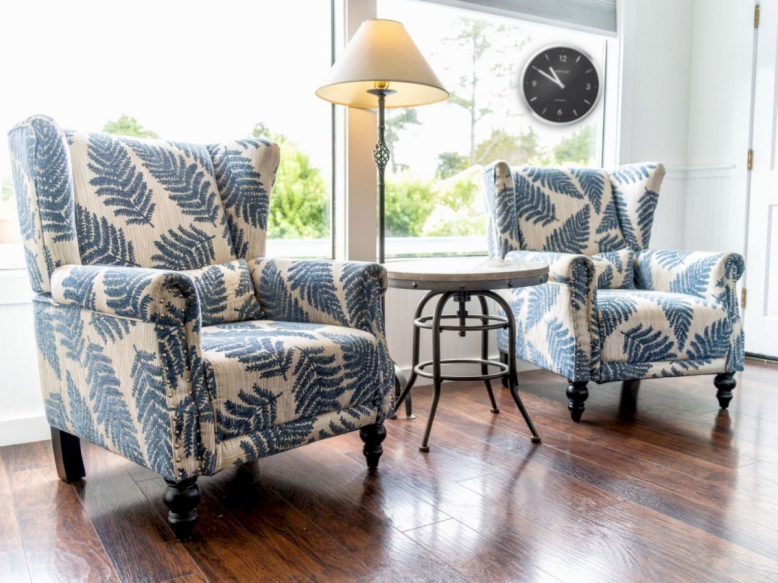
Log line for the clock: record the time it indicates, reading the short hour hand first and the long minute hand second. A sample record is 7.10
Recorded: 10.50
